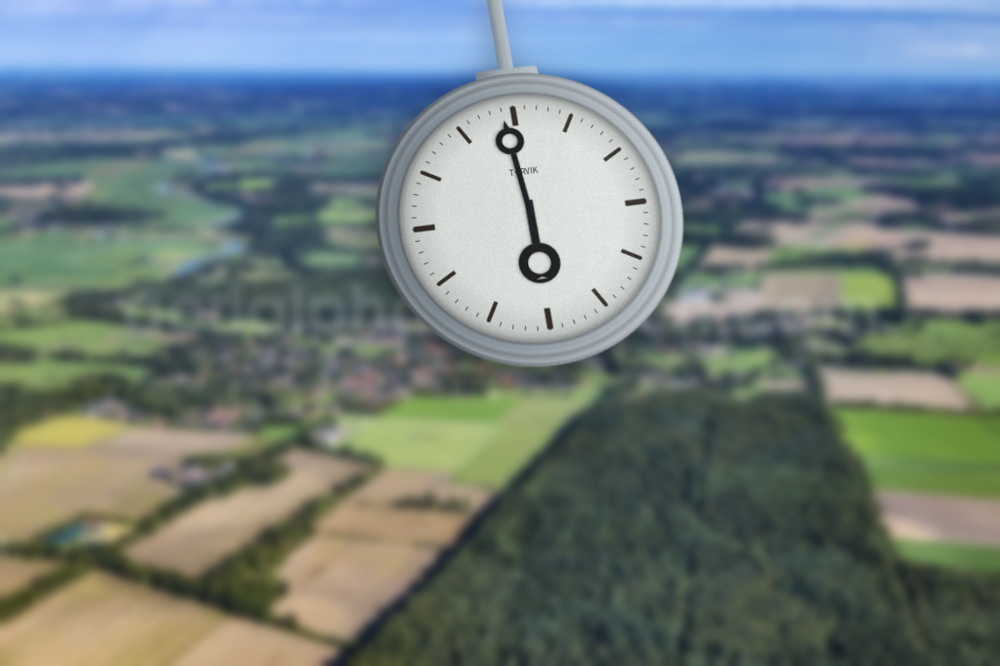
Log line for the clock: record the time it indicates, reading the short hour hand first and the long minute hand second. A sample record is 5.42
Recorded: 5.59
